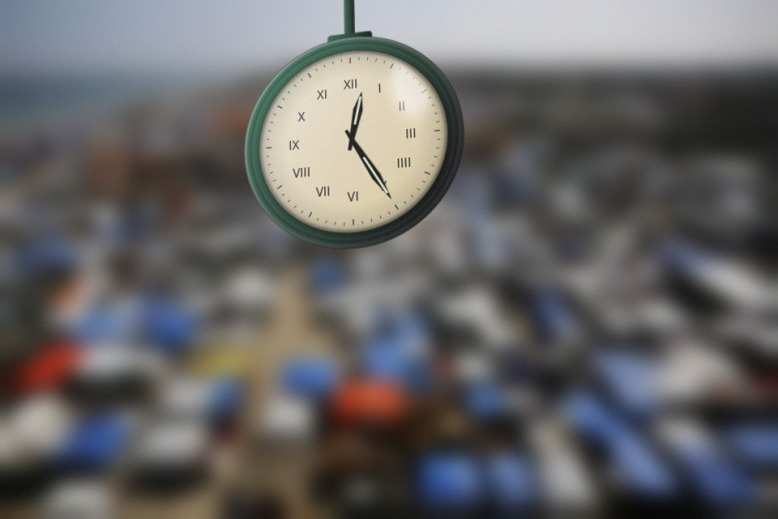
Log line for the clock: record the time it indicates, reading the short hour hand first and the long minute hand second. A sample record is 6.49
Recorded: 12.25
